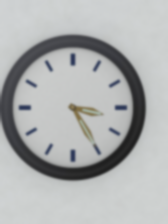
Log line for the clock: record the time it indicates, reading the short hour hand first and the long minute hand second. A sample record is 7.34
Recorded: 3.25
